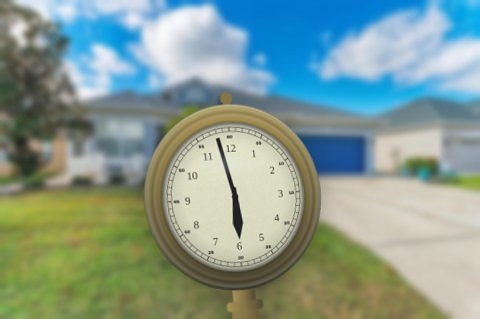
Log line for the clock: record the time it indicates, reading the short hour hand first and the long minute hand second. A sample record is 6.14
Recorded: 5.58
